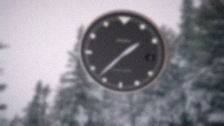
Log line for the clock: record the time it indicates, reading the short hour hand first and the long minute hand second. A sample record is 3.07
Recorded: 1.37
